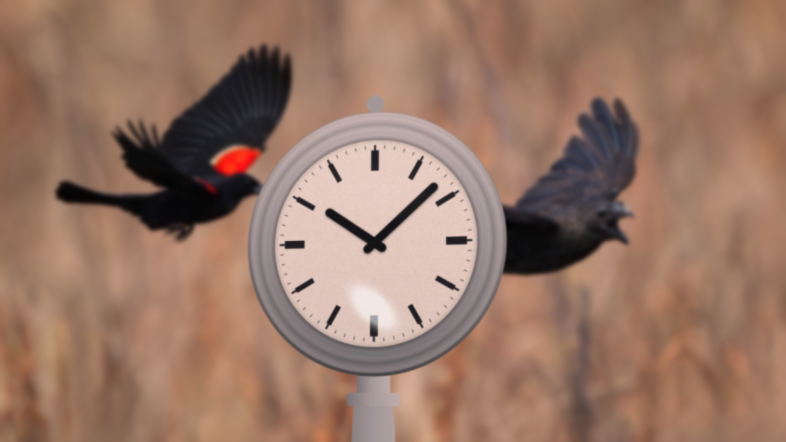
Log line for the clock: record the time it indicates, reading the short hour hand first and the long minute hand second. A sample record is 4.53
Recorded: 10.08
